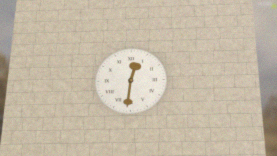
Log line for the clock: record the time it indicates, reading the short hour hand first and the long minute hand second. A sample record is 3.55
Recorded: 12.31
